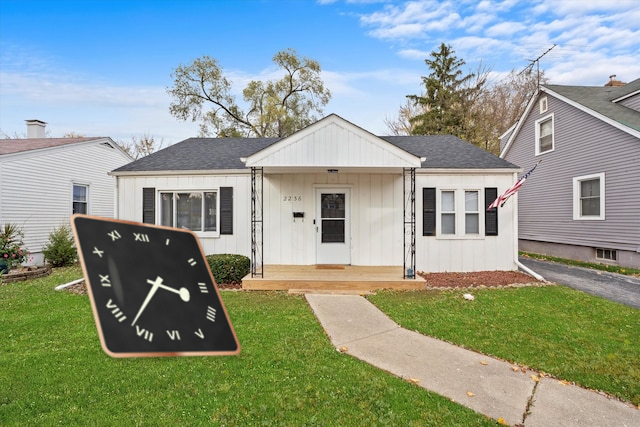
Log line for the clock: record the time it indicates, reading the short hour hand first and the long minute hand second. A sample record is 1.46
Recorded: 3.37
